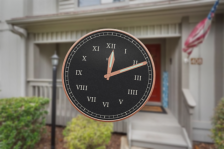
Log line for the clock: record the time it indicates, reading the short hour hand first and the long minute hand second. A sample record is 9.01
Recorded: 12.11
